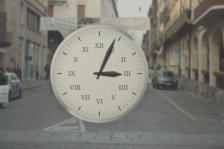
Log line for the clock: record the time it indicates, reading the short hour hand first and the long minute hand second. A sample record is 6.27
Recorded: 3.04
